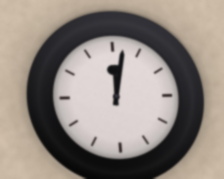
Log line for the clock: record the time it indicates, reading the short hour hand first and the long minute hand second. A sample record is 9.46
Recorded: 12.02
